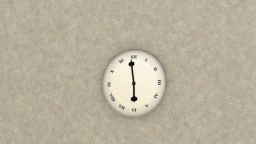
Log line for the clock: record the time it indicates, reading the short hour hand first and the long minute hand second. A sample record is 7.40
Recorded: 5.59
